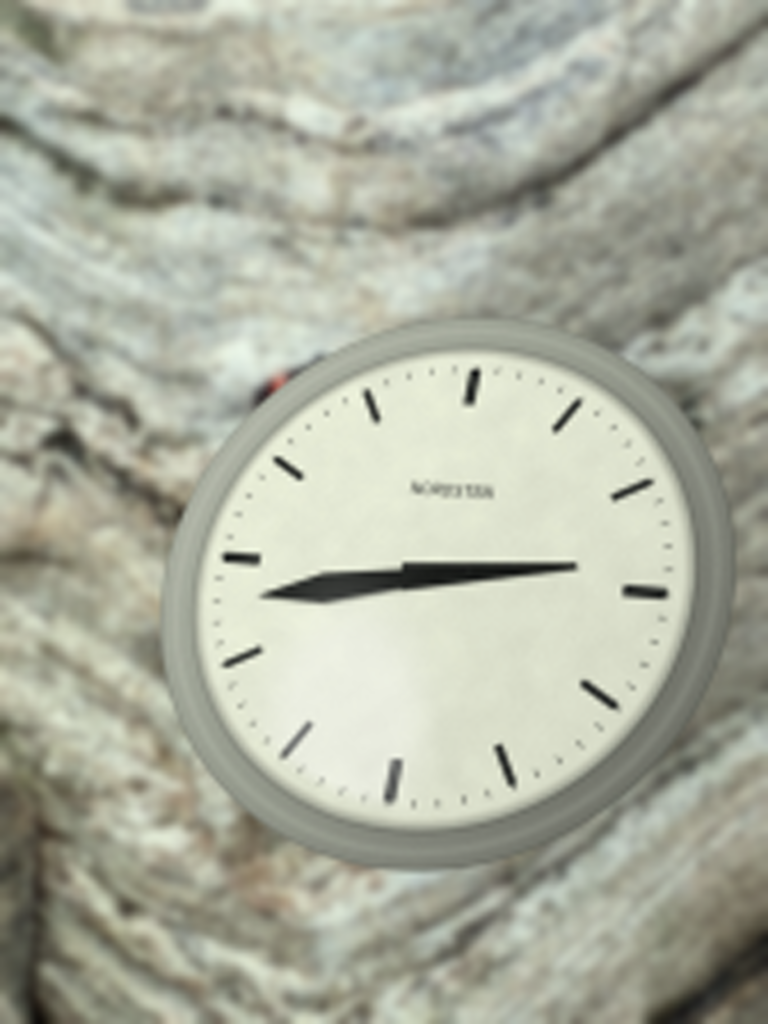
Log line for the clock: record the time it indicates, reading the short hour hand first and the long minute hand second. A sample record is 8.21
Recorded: 2.43
